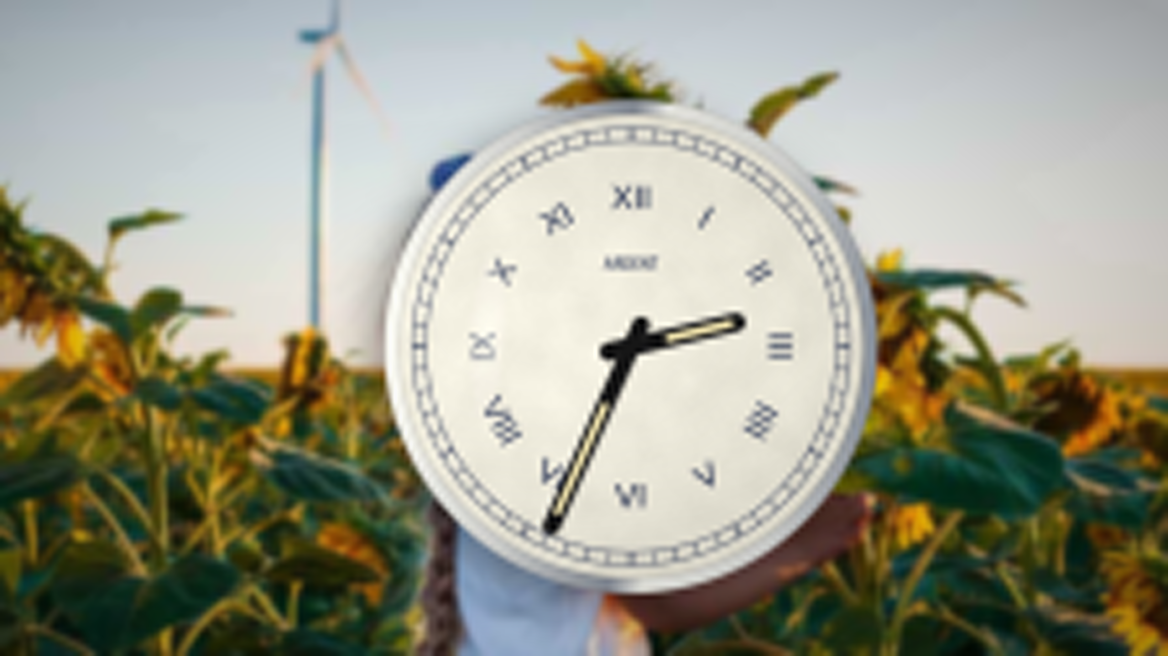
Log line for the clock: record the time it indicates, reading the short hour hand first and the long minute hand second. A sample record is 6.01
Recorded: 2.34
